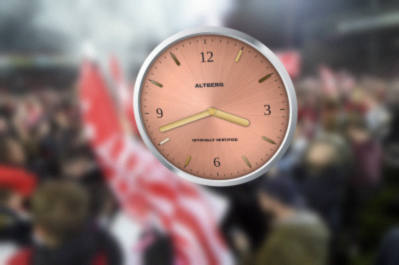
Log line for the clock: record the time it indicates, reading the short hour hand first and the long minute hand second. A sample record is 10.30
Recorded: 3.42
